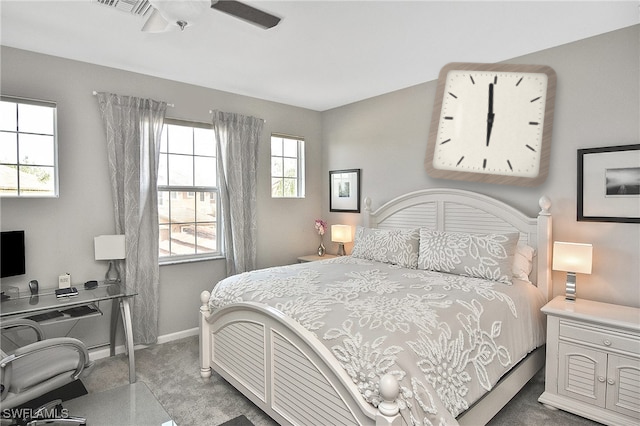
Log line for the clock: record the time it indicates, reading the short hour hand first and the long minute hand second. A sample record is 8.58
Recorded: 5.59
